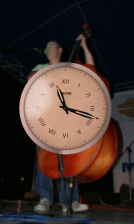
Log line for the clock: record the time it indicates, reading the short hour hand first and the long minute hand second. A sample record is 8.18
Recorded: 11.18
